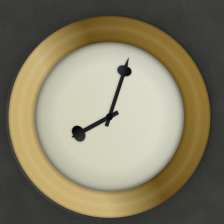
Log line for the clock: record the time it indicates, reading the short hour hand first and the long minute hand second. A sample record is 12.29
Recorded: 8.03
